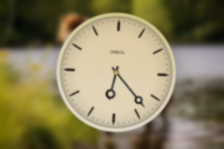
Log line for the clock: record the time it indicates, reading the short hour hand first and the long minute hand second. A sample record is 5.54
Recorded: 6.23
